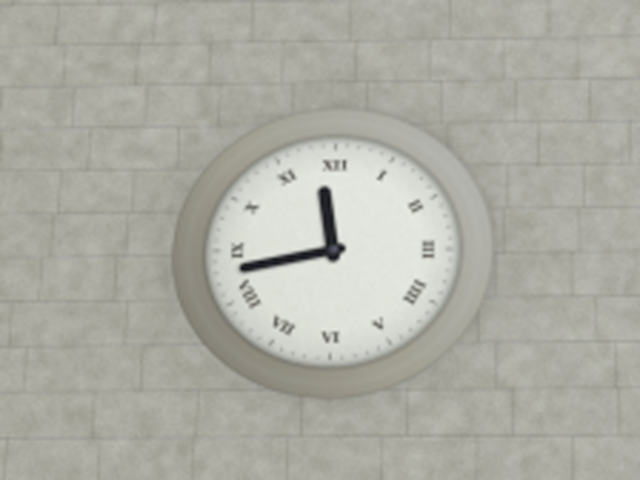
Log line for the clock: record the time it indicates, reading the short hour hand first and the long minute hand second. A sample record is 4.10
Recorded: 11.43
